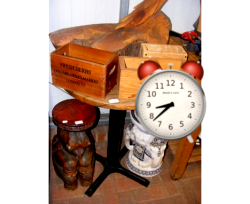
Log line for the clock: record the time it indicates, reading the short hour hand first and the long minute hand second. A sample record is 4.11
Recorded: 8.38
